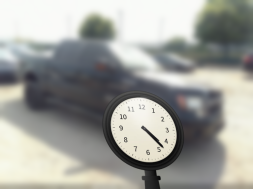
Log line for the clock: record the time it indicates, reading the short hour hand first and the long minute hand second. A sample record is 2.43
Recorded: 4.23
